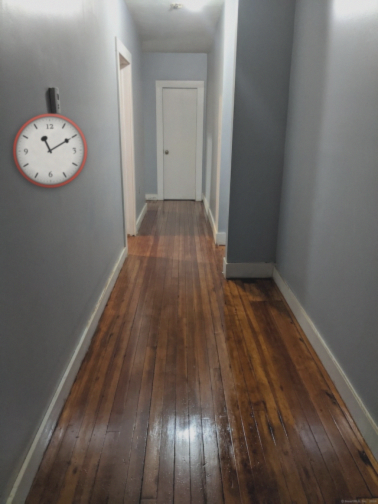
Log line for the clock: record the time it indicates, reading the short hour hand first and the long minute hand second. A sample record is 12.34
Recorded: 11.10
